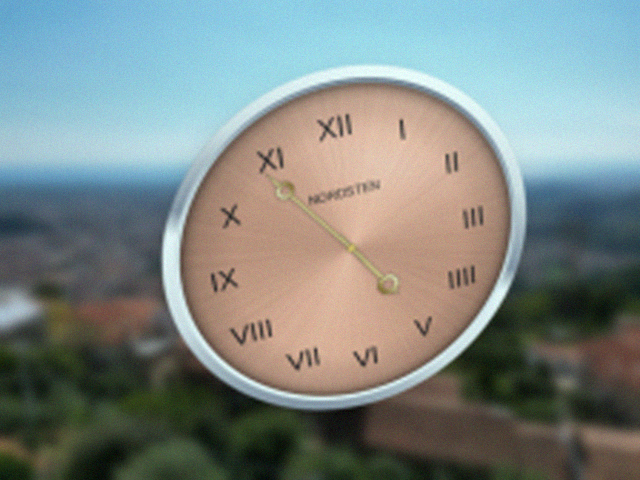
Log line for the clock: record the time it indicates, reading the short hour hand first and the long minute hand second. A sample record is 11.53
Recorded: 4.54
